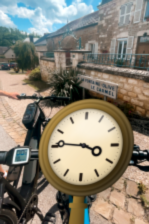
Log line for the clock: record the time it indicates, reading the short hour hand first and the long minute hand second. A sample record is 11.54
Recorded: 3.46
